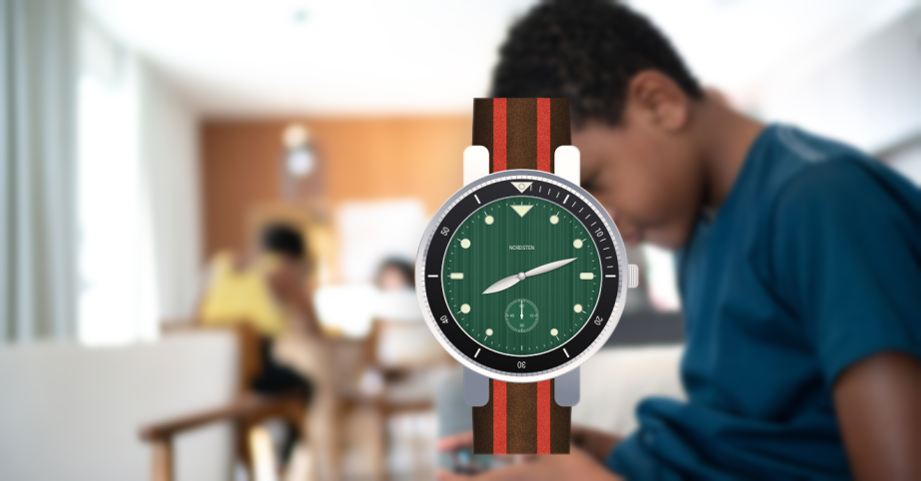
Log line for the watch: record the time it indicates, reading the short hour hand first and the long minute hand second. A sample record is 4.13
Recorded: 8.12
